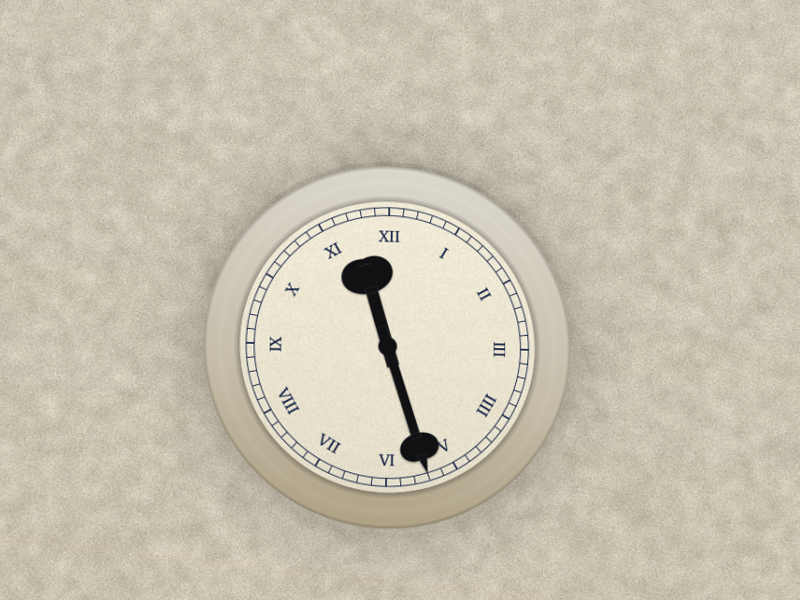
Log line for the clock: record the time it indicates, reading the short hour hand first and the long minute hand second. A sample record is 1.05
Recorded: 11.27
